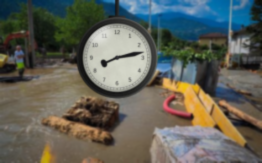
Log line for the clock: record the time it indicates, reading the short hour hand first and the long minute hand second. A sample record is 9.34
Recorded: 8.13
